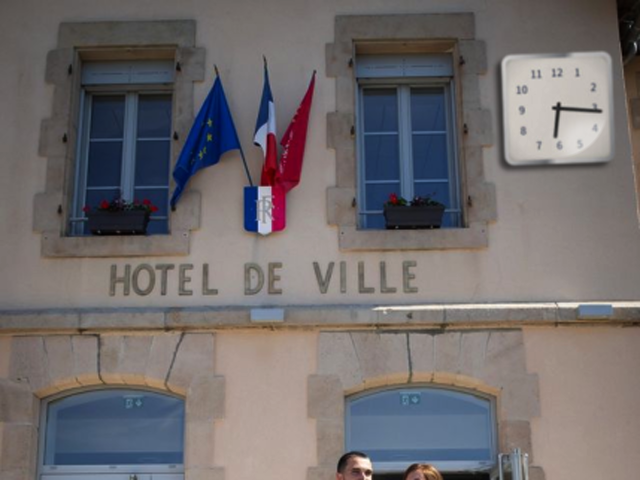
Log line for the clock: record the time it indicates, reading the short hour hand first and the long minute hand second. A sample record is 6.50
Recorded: 6.16
